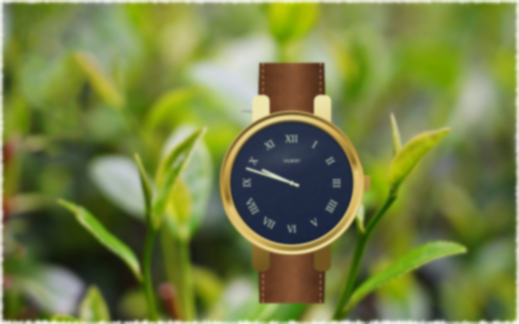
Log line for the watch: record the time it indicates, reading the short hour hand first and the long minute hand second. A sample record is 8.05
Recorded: 9.48
